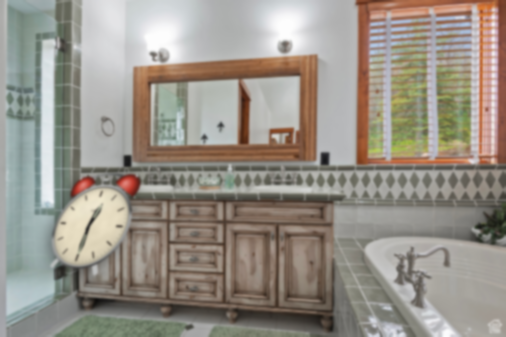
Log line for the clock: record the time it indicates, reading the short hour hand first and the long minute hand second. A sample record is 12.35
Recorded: 12.30
